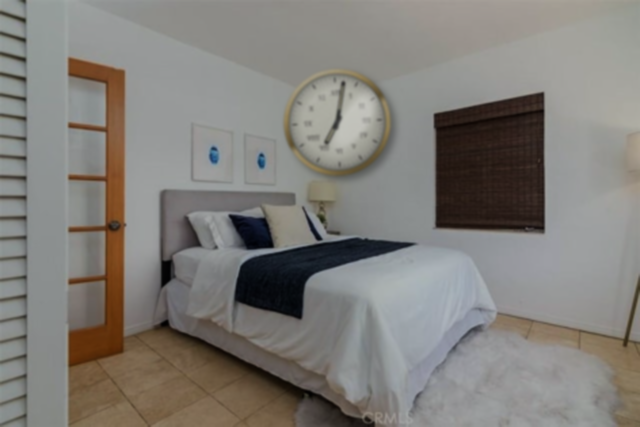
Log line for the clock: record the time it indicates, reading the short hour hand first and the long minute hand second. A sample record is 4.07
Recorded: 7.02
